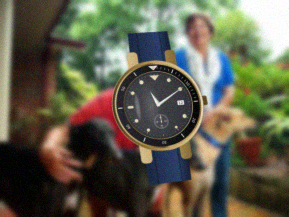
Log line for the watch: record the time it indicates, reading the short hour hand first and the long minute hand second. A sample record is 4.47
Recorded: 11.10
